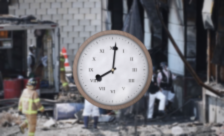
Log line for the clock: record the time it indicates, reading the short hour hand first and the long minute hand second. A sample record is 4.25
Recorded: 8.01
